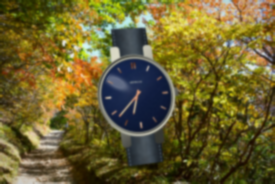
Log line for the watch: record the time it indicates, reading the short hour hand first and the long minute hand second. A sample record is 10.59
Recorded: 6.38
